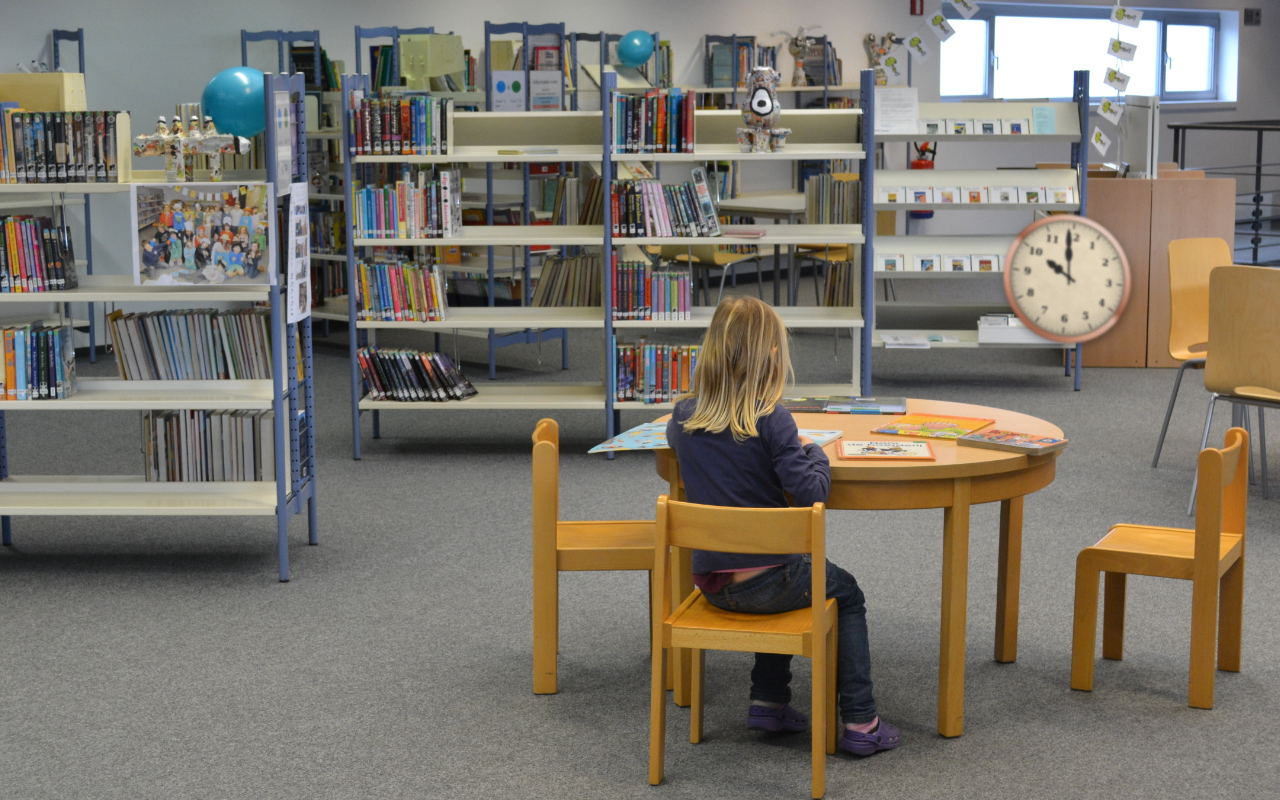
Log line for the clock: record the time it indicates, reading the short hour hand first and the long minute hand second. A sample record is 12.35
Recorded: 9.59
